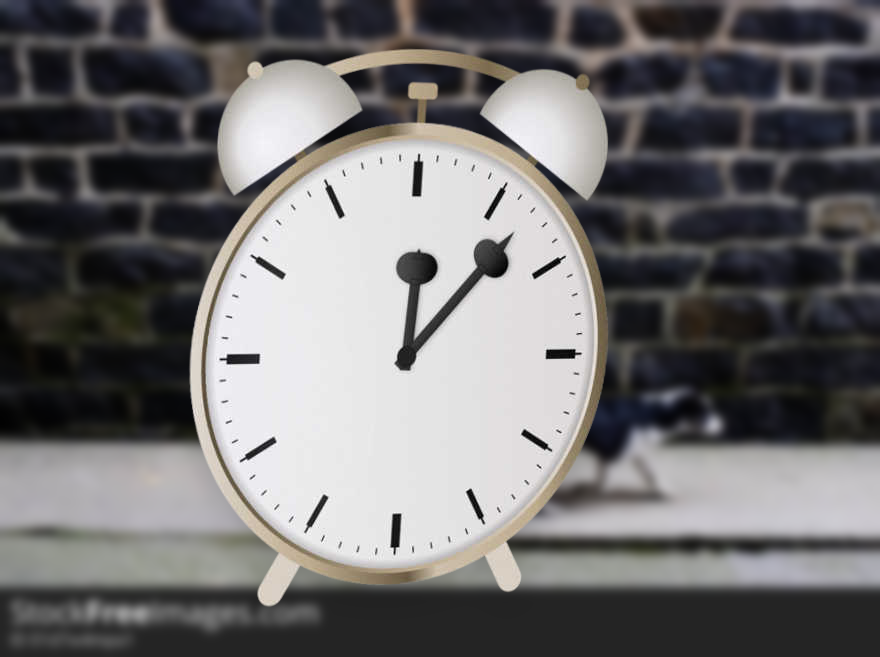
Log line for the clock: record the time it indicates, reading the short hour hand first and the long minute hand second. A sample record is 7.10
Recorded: 12.07
